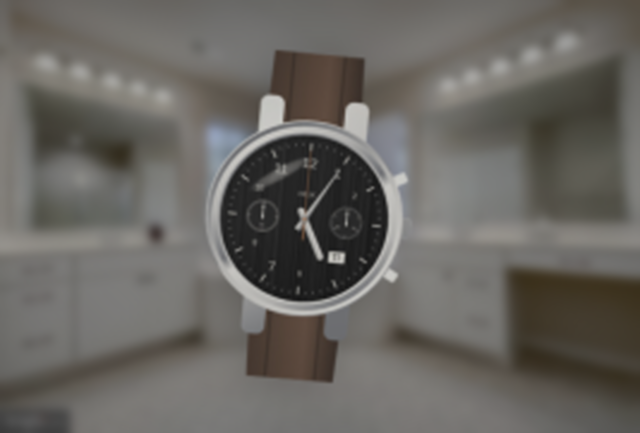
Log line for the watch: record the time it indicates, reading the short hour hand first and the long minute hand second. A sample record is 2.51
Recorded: 5.05
